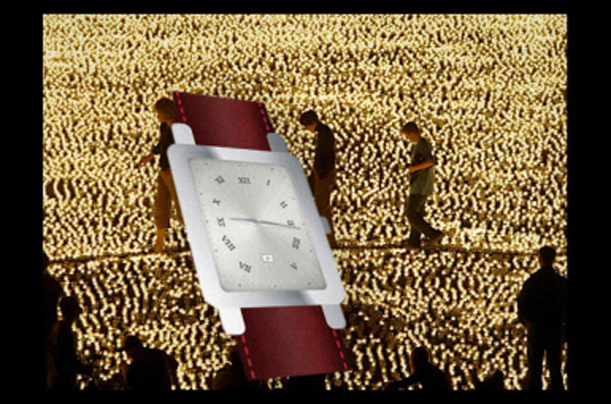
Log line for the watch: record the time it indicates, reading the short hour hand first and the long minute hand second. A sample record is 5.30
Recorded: 9.16
